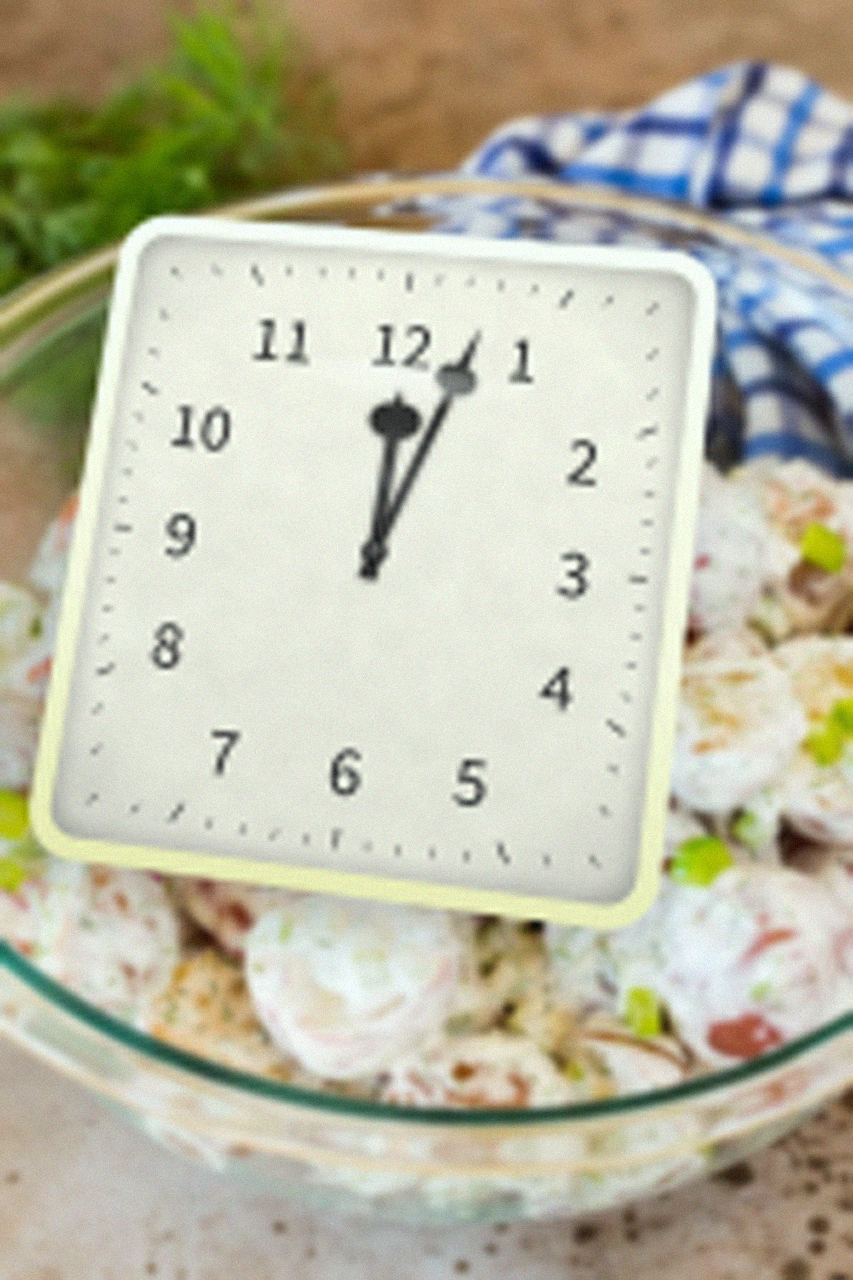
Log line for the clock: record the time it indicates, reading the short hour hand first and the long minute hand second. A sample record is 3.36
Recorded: 12.03
